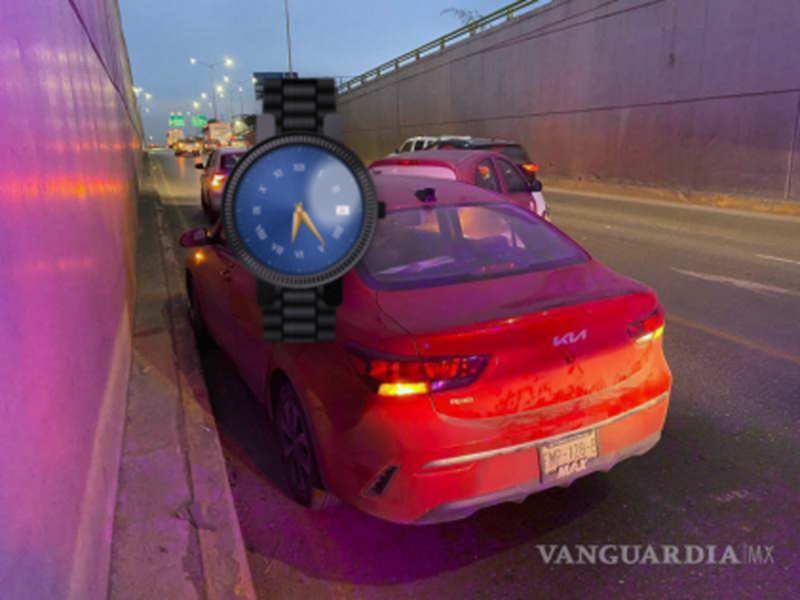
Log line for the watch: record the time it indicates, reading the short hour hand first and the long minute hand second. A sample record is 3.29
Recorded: 6.24
